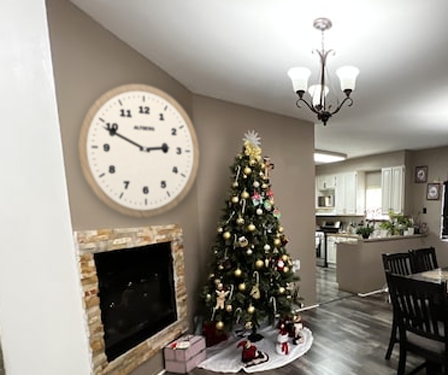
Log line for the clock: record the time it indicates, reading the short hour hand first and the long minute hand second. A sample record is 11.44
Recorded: 2.49
